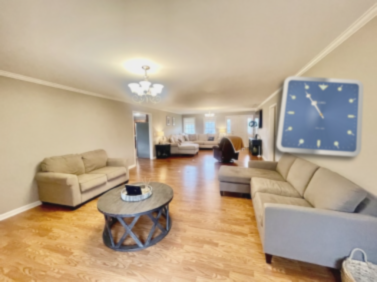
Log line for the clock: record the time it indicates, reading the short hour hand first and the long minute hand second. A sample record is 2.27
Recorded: 10.54
